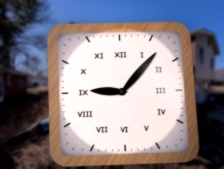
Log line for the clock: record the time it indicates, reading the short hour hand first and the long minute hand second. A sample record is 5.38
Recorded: 9.07
